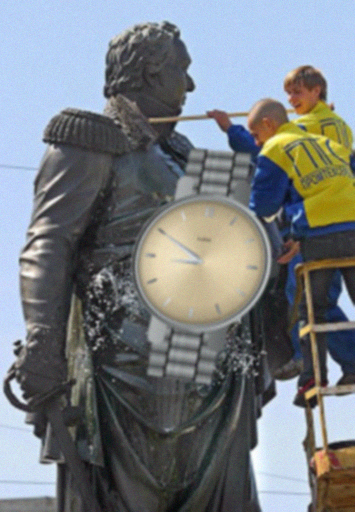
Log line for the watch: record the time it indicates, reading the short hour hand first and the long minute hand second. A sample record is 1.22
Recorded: 8.50
